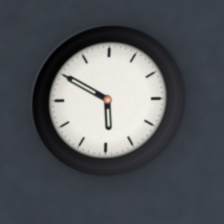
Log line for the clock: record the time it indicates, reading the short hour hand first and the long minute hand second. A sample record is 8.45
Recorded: 5.50
